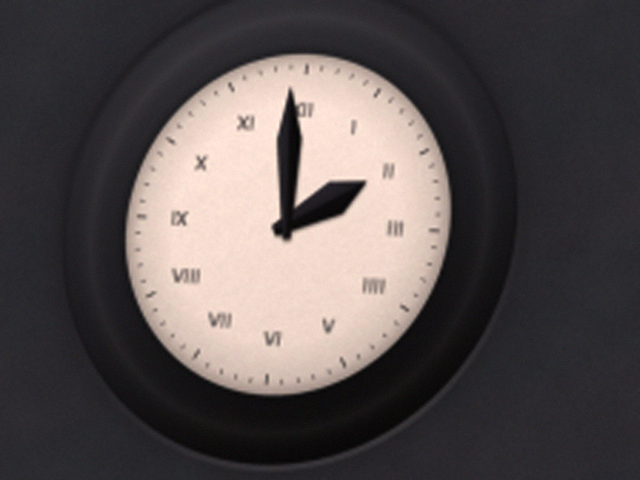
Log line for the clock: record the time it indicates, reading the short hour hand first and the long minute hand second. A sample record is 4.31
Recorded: 1.59
